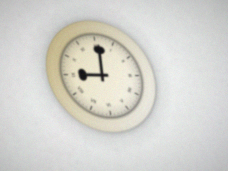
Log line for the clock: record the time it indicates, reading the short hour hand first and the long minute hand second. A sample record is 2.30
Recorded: 9.01
